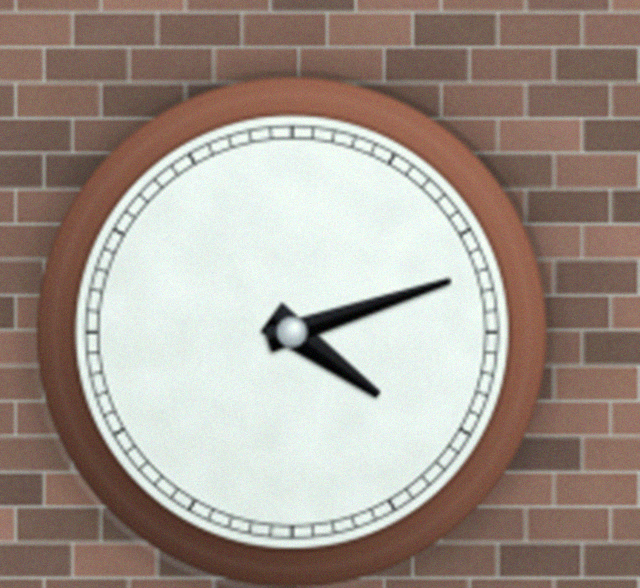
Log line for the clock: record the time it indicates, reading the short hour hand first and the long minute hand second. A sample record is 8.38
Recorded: 4.12
